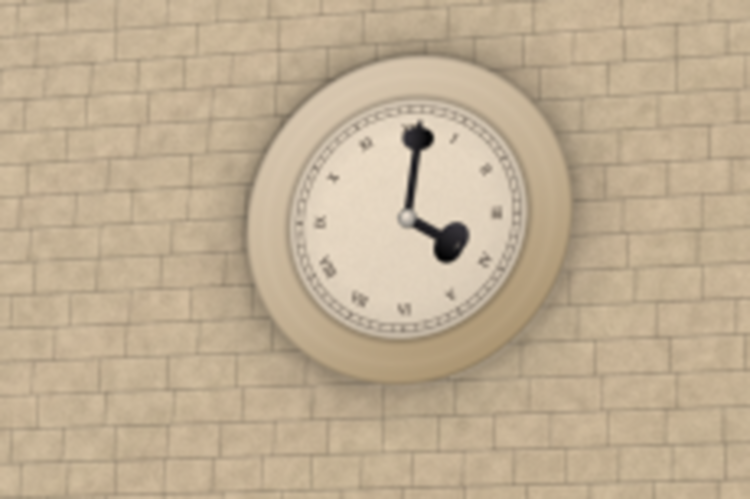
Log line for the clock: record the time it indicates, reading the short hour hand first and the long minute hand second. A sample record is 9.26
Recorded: 4.01
